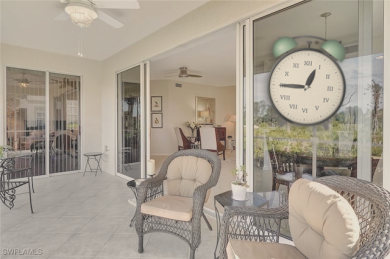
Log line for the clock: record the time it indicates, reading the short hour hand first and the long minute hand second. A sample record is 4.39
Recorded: 12.45
